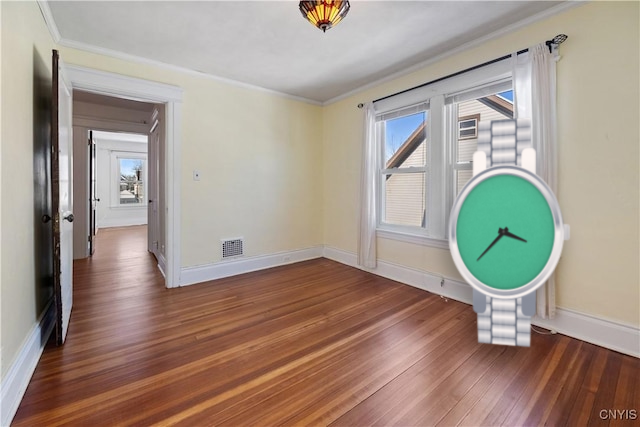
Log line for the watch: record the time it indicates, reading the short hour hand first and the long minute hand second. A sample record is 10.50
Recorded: 3.38
